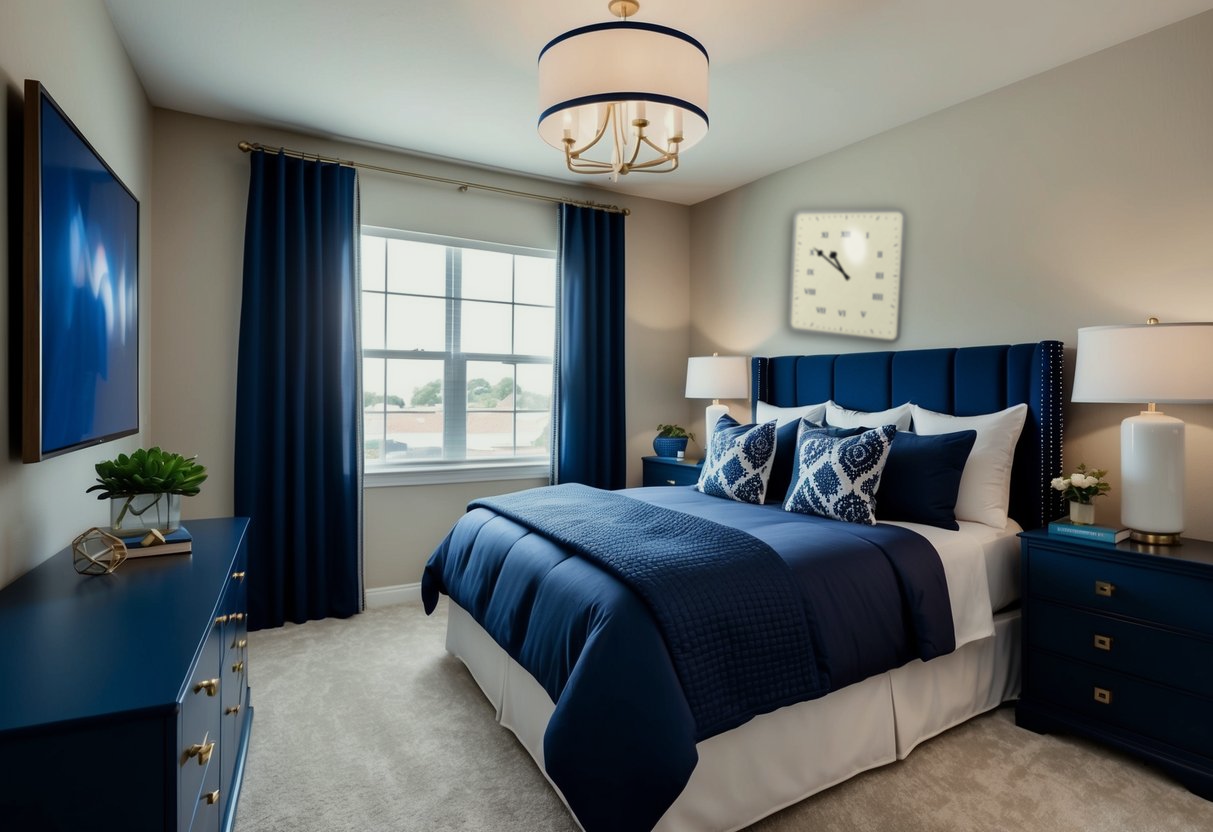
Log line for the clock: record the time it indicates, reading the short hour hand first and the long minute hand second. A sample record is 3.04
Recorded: 10.51
